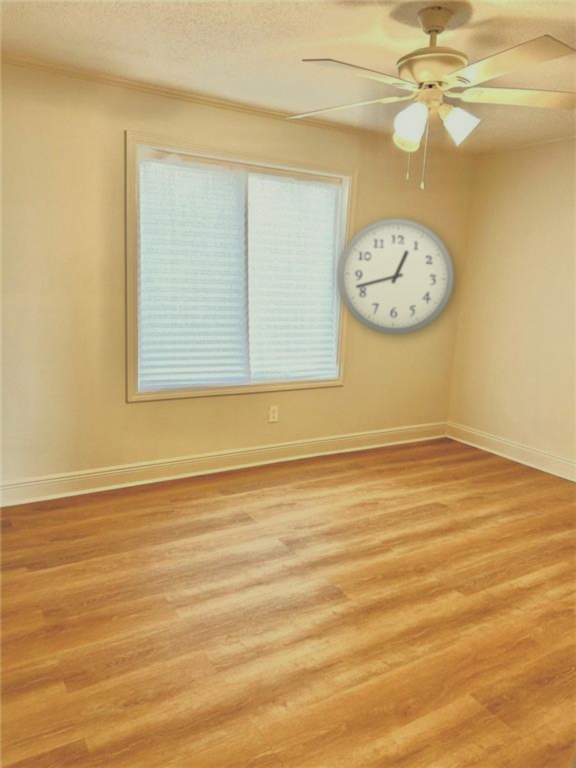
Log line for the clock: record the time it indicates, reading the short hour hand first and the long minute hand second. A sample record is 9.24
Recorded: 12.42
